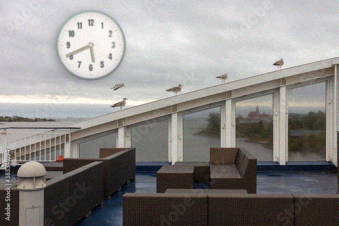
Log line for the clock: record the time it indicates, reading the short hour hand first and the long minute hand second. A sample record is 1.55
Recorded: 5.41
